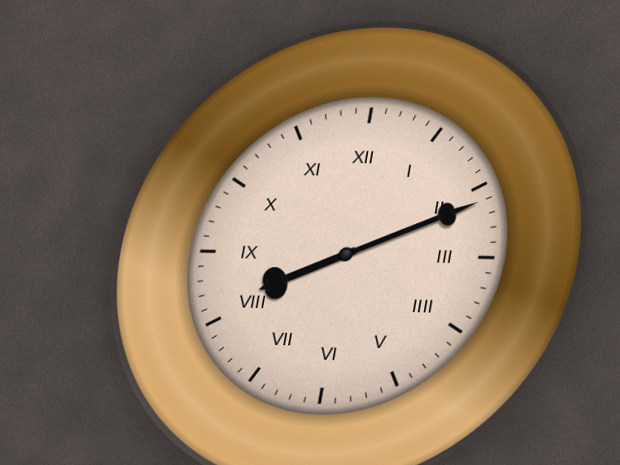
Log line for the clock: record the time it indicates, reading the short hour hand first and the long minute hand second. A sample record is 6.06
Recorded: 8.11
